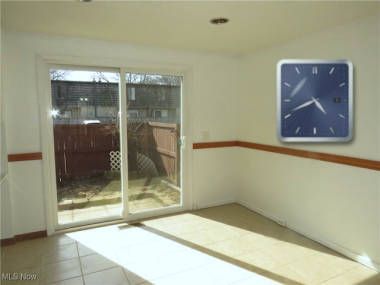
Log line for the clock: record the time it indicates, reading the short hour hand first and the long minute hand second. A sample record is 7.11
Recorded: 4.41
